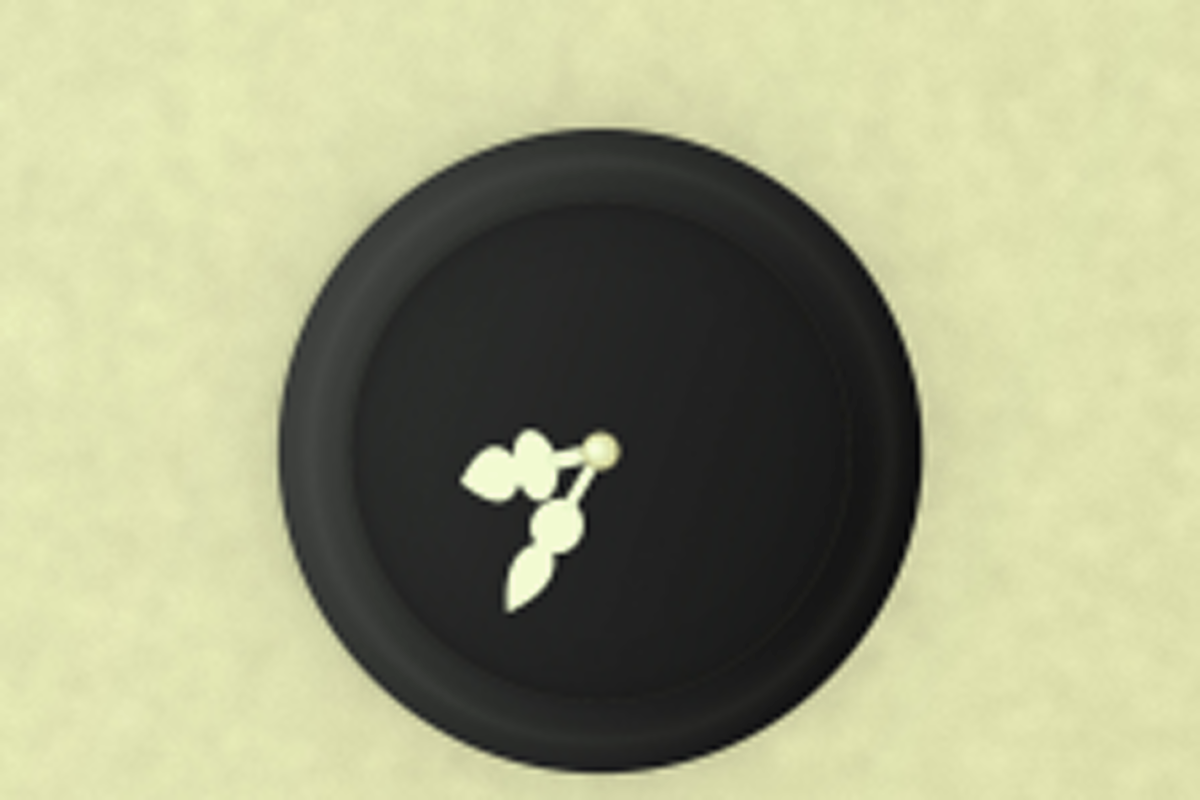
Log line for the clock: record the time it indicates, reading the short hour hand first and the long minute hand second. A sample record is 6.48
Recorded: 8.35
